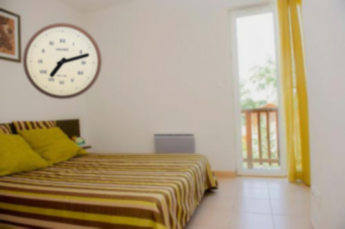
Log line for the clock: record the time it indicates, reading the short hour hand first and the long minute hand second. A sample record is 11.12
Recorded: 7.12
